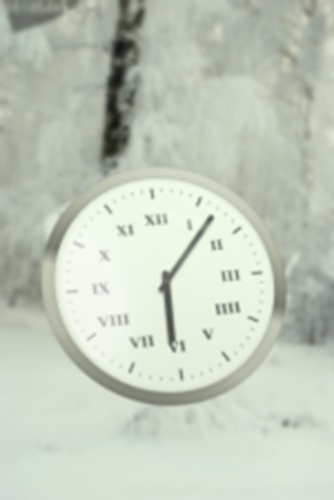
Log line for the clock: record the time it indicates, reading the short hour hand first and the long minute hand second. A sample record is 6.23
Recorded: 6.07
